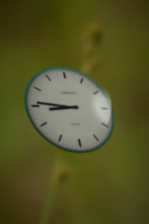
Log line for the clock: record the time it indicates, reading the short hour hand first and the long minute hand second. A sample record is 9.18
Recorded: 8.46
